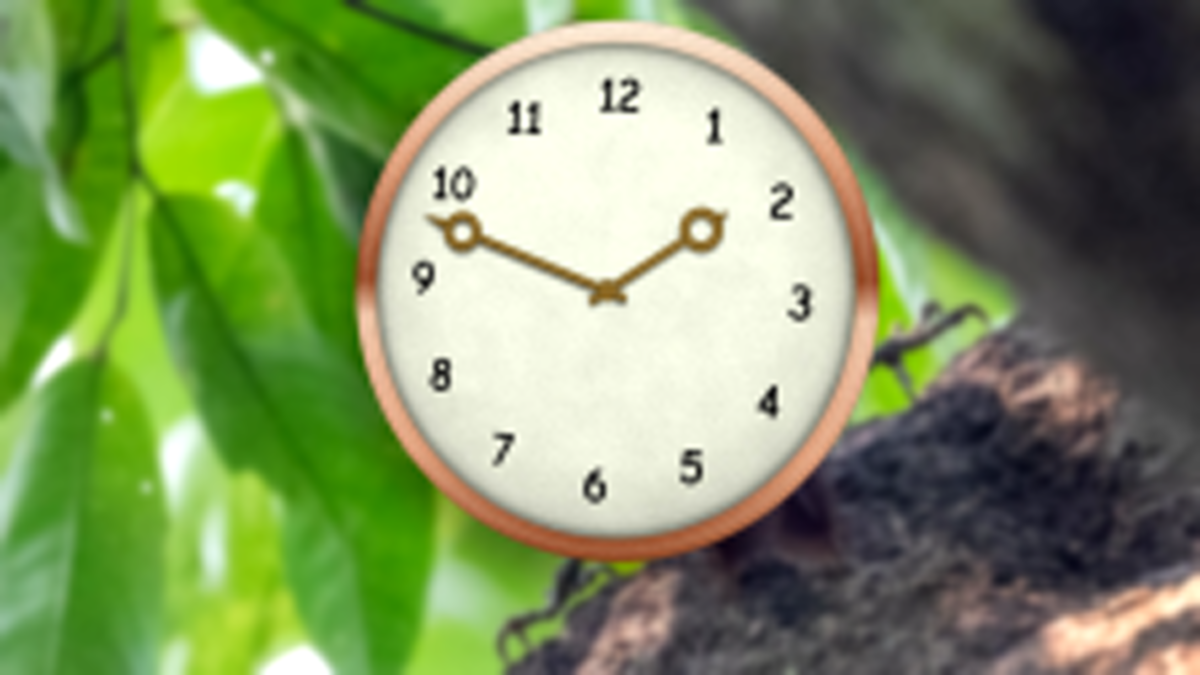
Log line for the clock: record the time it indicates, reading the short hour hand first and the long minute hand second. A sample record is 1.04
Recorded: 1.48
